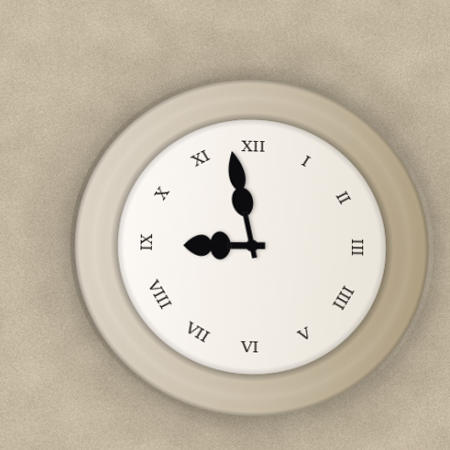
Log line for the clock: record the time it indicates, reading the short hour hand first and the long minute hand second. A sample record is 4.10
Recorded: 8.58
